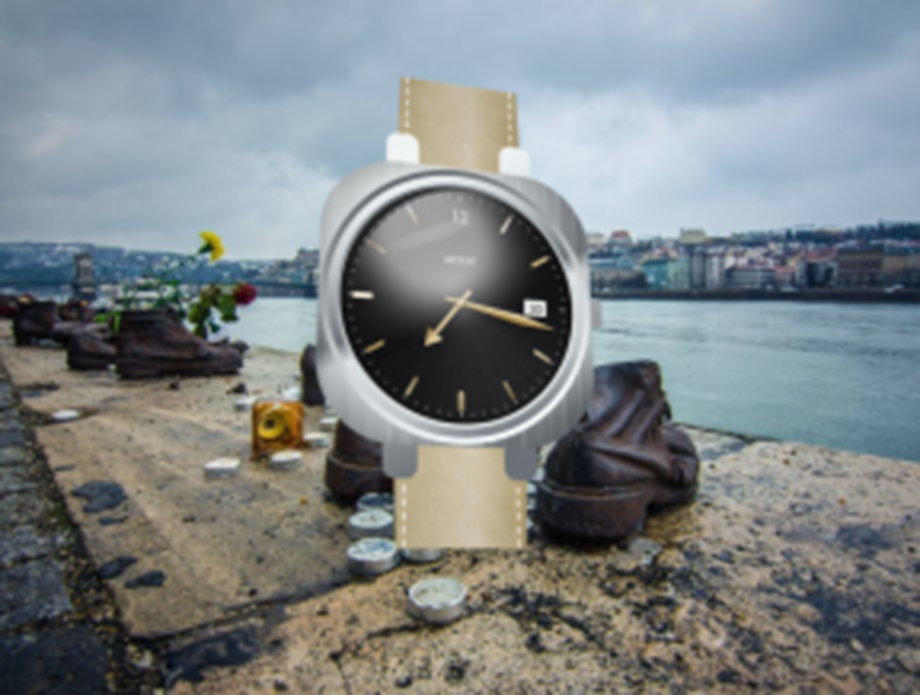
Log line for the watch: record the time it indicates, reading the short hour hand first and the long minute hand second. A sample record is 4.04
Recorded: 7.17
